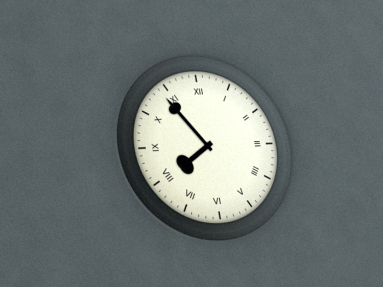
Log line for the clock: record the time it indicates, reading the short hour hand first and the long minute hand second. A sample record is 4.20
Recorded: 7.54
